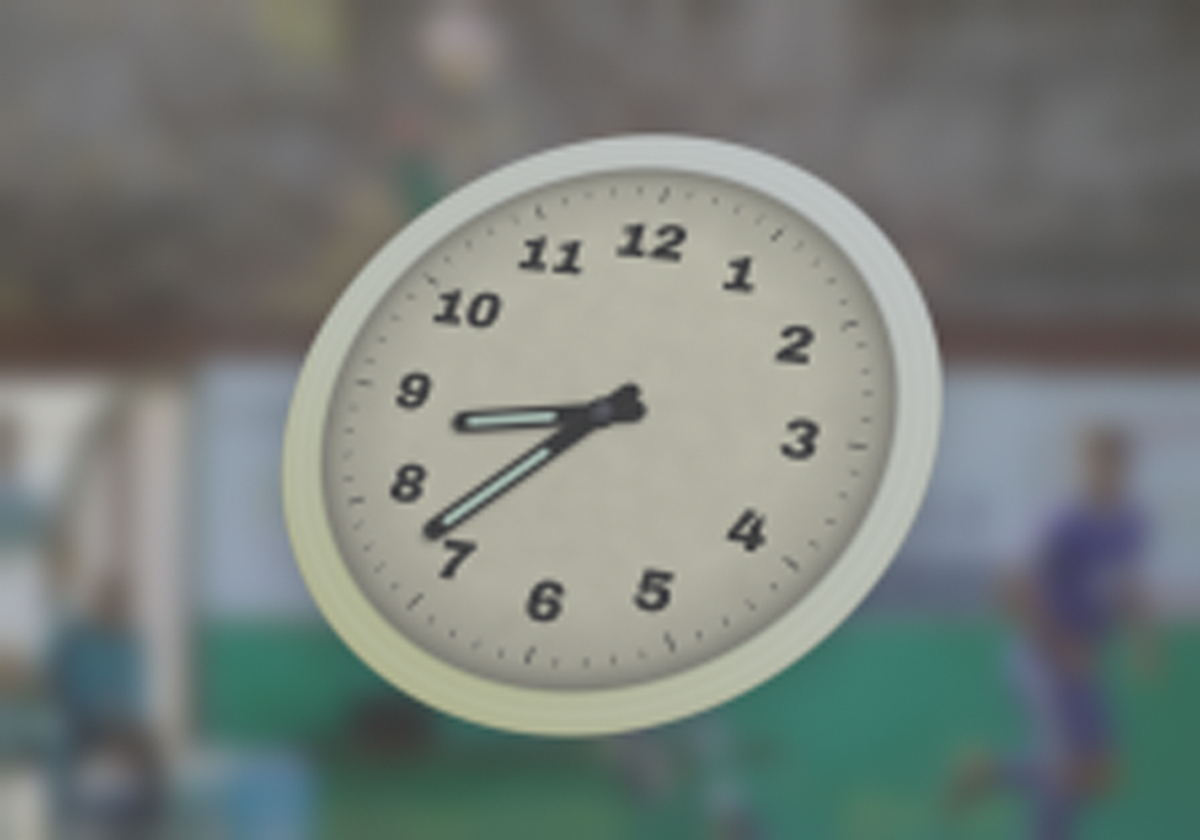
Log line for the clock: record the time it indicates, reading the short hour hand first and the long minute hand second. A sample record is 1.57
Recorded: 8.37
